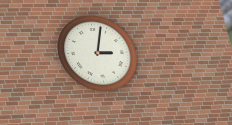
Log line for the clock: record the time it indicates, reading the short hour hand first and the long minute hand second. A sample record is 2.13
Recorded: 3.03
